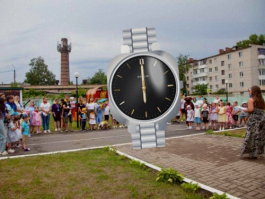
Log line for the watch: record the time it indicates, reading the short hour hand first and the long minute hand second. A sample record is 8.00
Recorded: 6.00
